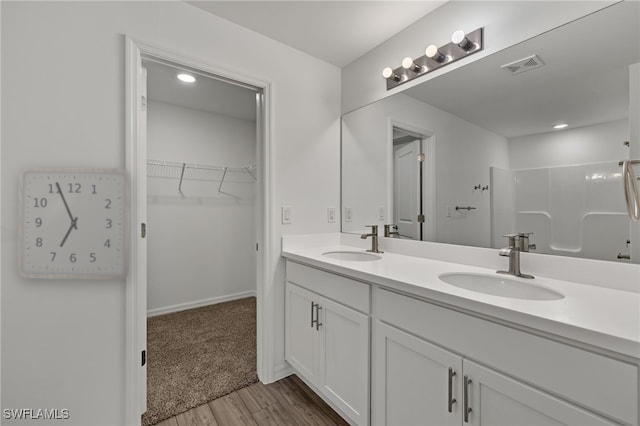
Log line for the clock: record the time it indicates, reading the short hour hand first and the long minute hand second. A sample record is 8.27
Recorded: 6.56
